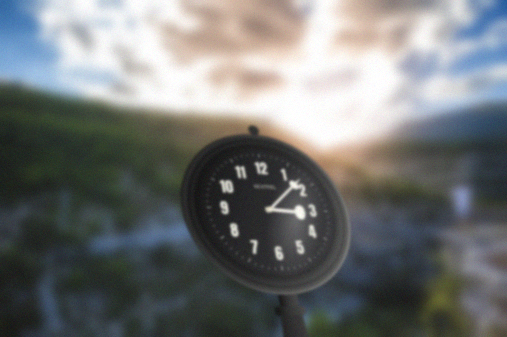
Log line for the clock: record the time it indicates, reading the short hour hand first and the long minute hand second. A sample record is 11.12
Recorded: 3.08
